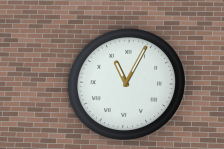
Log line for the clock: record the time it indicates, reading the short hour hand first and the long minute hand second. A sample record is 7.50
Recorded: 11.04
